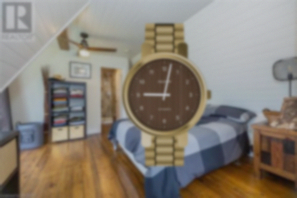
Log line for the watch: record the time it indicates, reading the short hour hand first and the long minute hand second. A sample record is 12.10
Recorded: 9.02
